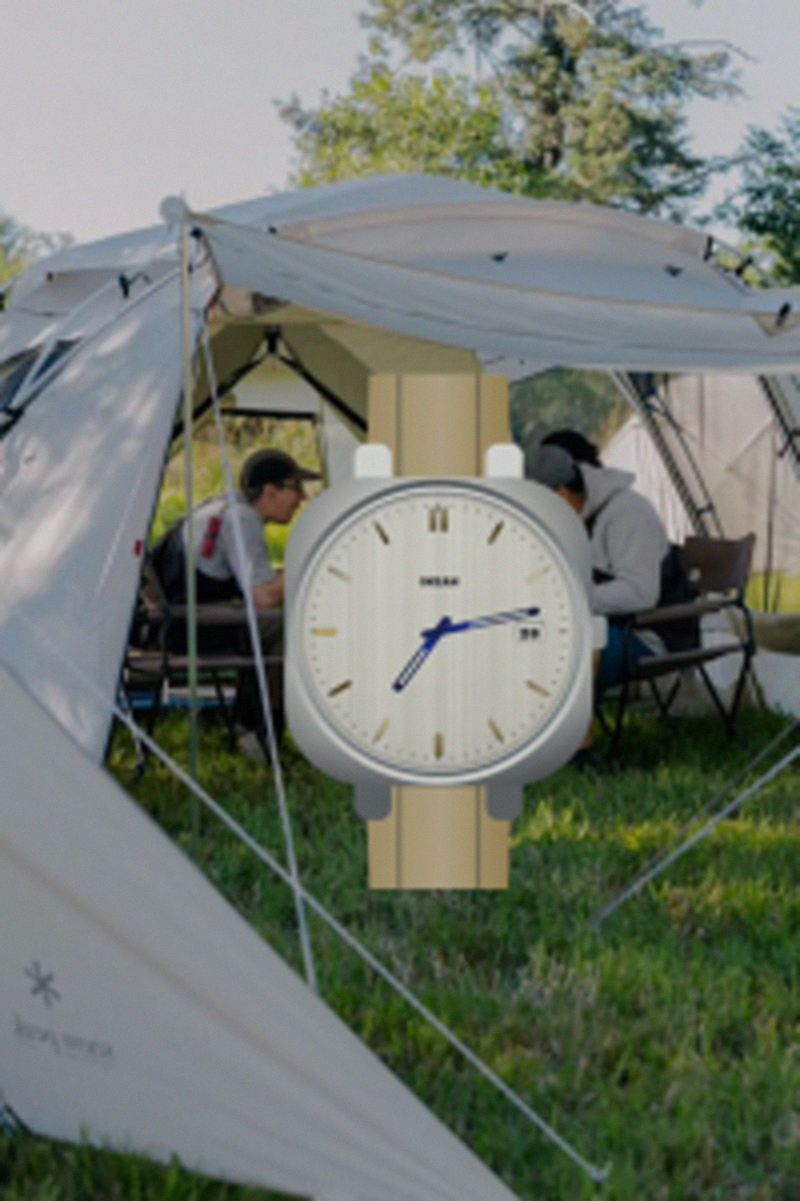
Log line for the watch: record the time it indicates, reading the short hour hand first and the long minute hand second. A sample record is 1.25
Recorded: 7.13
